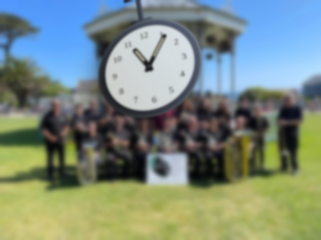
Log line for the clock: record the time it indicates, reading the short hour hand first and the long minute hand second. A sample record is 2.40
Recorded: 11.06
